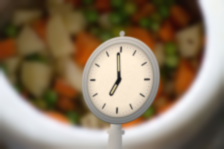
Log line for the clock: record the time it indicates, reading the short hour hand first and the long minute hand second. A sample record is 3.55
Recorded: 6.59
